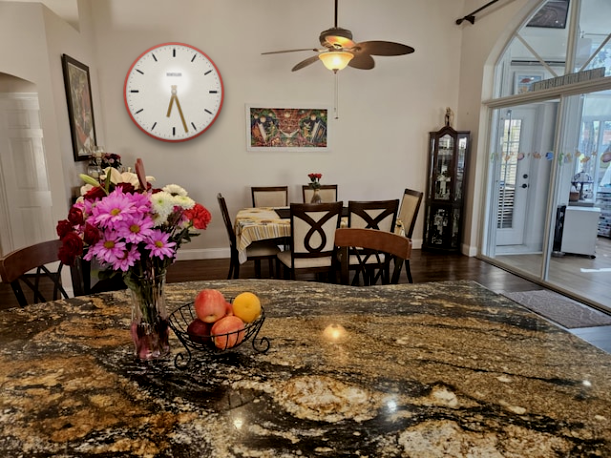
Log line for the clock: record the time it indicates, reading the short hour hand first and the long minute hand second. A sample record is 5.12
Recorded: 6.27
